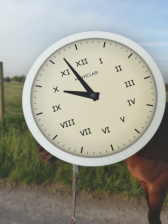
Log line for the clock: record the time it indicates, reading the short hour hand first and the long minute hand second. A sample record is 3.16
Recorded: 9.57
